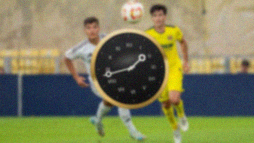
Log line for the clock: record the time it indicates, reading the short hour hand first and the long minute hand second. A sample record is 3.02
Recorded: 1.43
